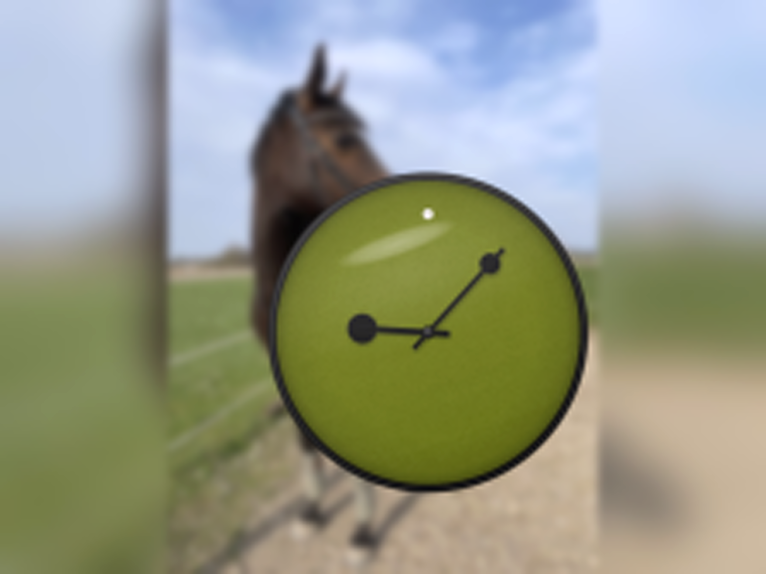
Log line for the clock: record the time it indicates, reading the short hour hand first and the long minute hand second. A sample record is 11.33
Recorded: 9.07
